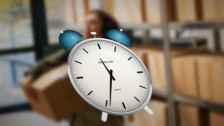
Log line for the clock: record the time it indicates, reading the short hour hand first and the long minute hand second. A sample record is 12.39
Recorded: 11.34
